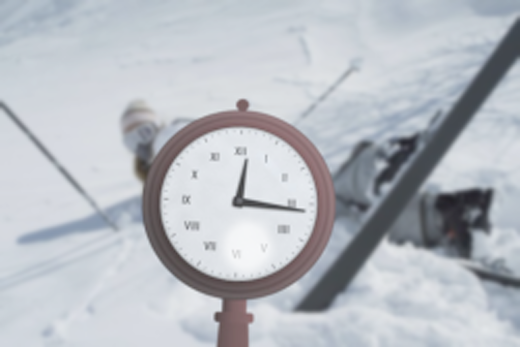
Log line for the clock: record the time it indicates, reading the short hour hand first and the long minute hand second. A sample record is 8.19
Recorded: 12.16
